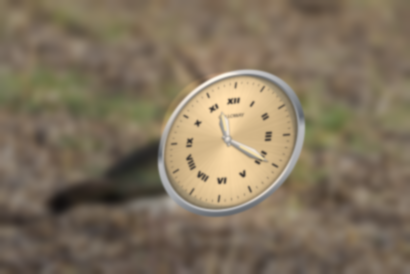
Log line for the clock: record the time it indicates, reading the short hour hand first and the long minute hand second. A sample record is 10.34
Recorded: 11.20
